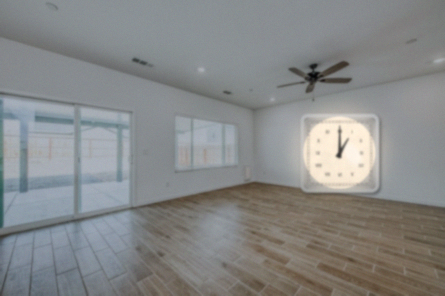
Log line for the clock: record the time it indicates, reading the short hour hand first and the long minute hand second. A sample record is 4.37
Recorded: 1.00
